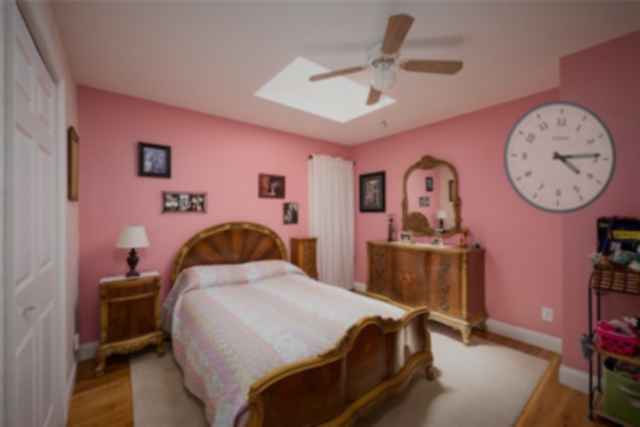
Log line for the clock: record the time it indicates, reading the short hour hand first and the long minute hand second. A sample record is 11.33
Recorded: 4.14
